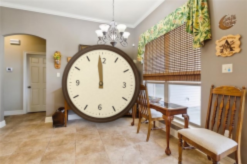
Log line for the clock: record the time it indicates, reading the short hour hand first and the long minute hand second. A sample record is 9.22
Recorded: 11.59
